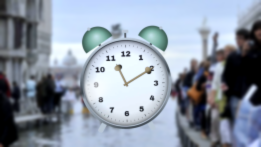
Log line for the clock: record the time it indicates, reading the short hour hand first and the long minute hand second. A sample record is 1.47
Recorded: 11.10
